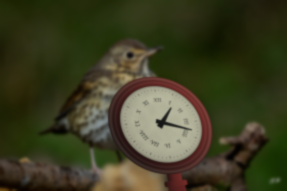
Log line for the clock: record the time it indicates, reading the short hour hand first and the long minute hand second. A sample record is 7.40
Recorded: 1.18
